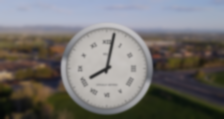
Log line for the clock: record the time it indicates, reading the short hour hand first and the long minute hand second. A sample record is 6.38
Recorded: 8.02
